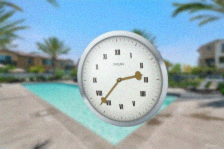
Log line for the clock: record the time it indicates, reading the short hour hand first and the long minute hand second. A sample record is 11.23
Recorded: 2.37
